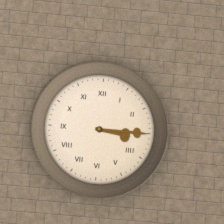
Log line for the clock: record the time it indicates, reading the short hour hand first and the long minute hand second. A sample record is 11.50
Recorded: 3.15
